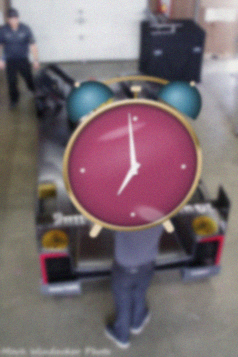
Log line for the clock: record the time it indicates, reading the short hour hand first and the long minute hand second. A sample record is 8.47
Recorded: 6.59
